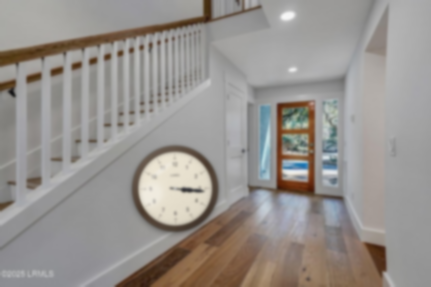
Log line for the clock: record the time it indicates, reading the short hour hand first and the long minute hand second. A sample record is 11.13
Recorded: 3.16
